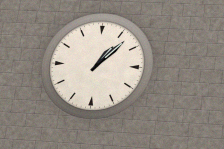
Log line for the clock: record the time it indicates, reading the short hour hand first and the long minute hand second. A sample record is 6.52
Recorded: 1.07
